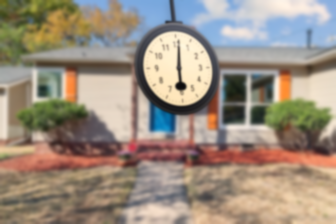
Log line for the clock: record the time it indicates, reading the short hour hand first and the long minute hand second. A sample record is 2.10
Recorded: 6.01
